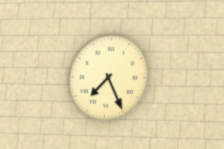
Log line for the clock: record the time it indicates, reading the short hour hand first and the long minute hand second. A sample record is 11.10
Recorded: 7.25
